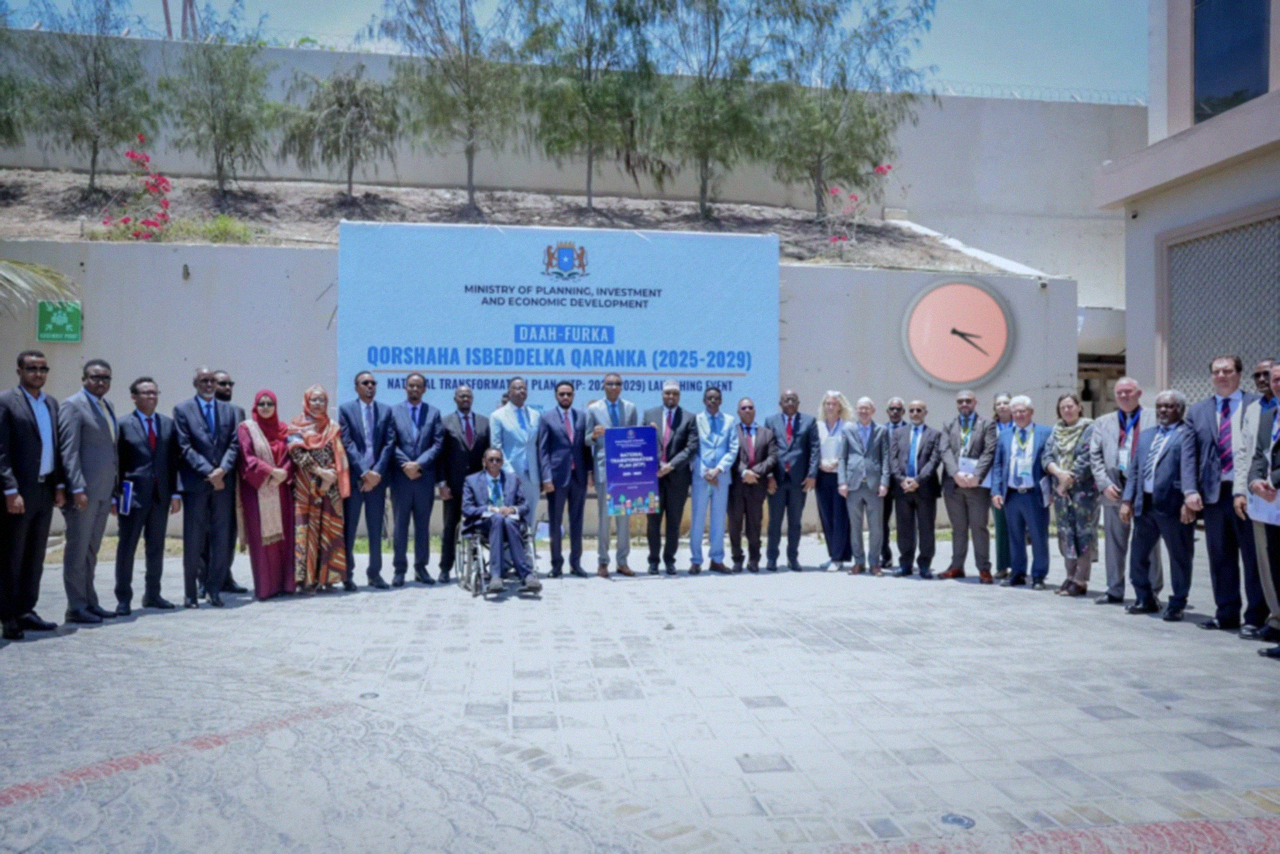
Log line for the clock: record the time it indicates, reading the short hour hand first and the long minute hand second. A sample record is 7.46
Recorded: 3.21
